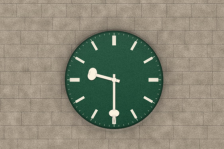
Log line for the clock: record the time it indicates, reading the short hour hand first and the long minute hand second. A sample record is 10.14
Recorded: 9.30
